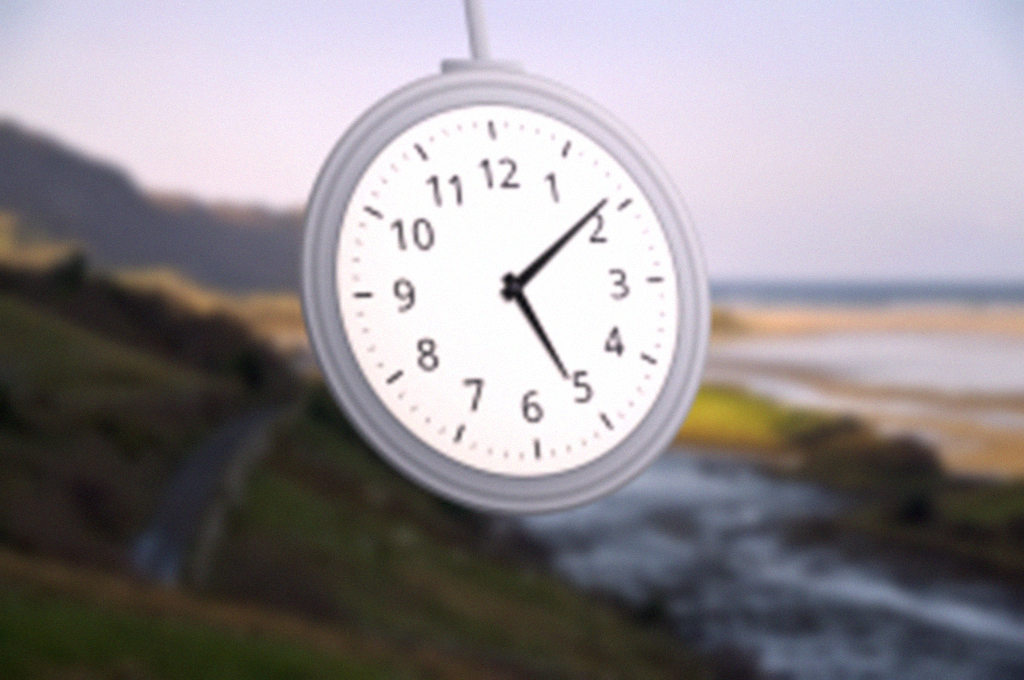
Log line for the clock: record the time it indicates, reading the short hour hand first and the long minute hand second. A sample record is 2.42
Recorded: 5.09
